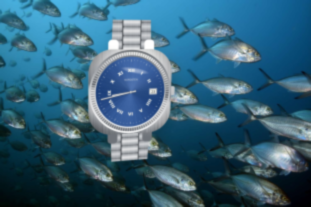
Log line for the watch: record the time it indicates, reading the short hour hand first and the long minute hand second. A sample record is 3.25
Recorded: 8.43
